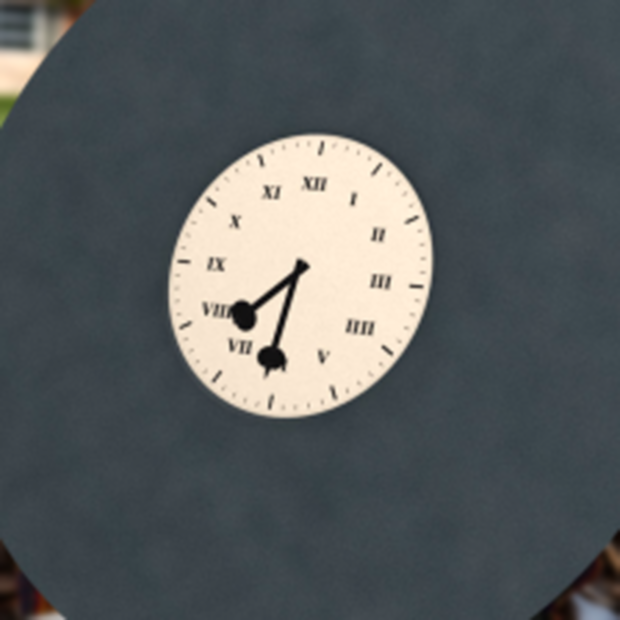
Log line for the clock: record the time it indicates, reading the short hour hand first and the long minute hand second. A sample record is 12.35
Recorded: 7.31
